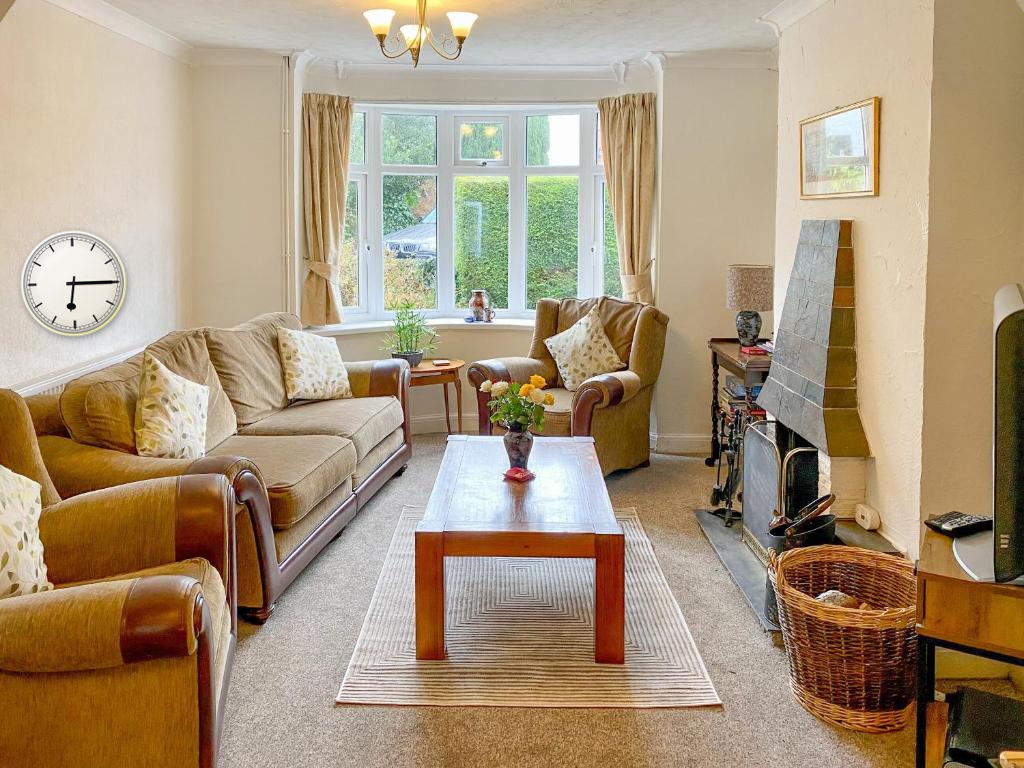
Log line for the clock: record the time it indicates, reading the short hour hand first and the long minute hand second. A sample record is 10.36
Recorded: 6.15
